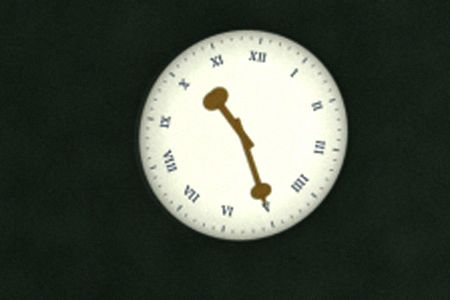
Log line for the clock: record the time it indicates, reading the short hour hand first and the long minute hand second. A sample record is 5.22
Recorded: 10.25
